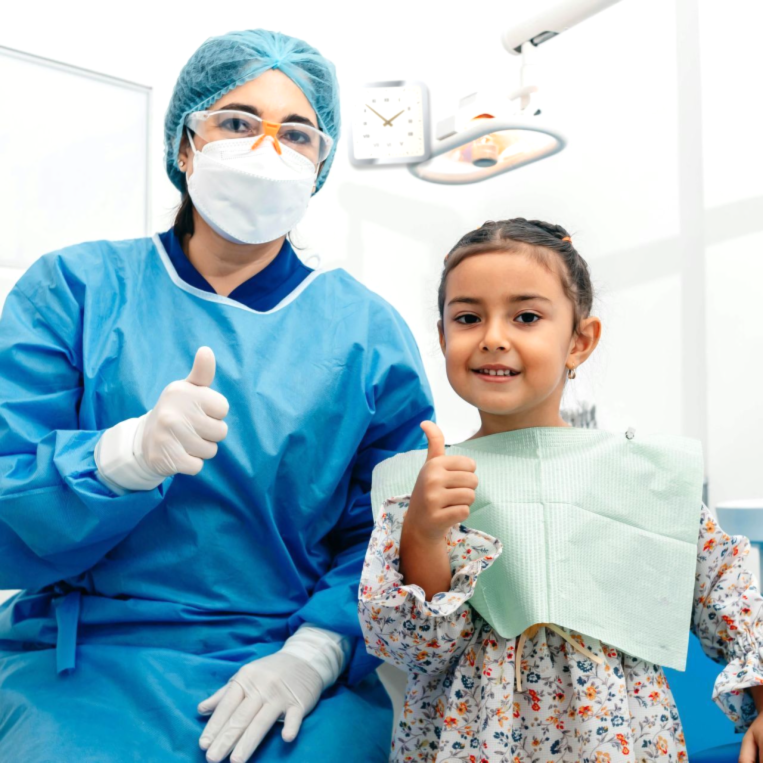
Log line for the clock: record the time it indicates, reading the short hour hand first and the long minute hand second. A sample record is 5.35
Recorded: 1.52
